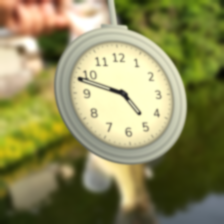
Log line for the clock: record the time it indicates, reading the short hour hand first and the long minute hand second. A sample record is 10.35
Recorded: 4.48
